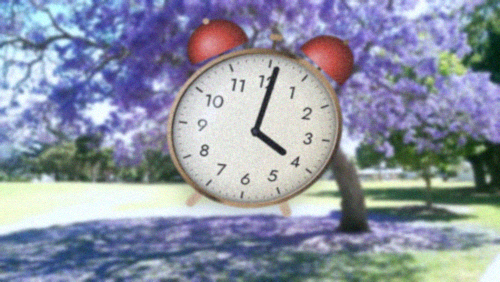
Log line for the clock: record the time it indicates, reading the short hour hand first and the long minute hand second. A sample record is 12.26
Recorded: 4.01
